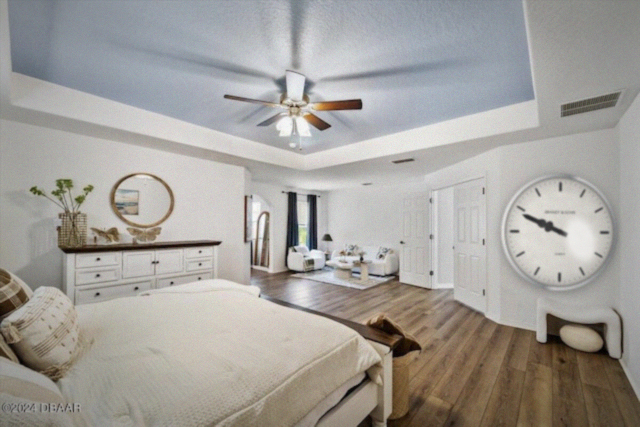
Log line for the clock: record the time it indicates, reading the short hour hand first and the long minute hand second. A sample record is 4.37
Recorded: 9.49
